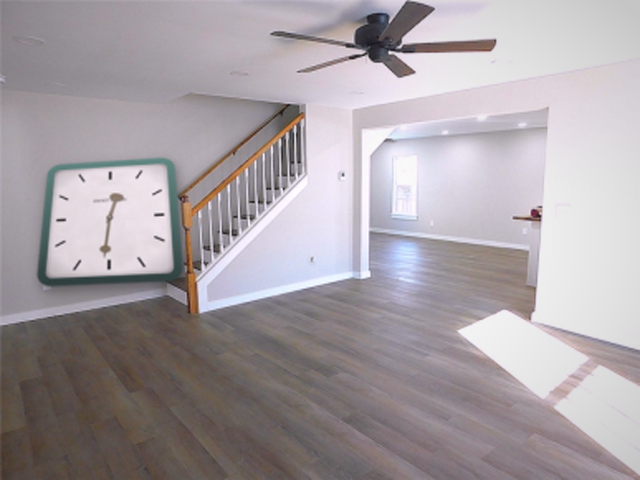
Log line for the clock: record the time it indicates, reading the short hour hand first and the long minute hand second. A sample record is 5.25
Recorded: 12.31
